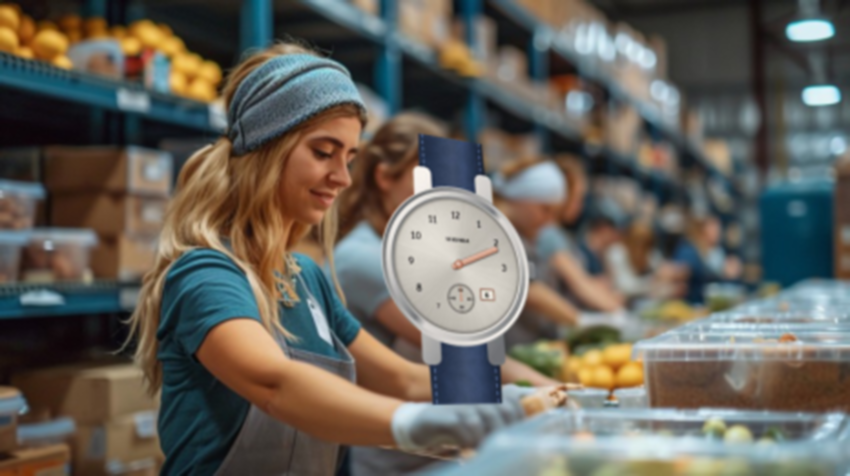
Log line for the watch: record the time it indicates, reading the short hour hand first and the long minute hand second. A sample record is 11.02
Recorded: 2.11
